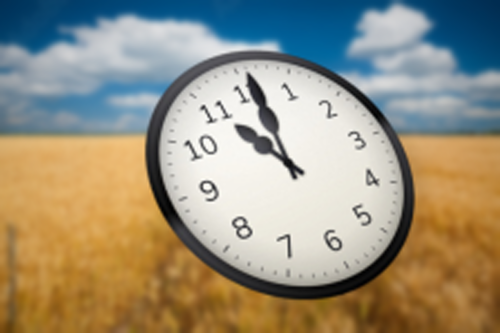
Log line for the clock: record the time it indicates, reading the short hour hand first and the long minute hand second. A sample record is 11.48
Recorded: 11.01
